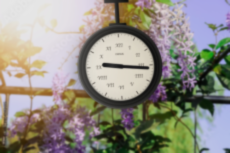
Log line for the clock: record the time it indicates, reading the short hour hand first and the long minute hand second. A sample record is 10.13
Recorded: 9.16
